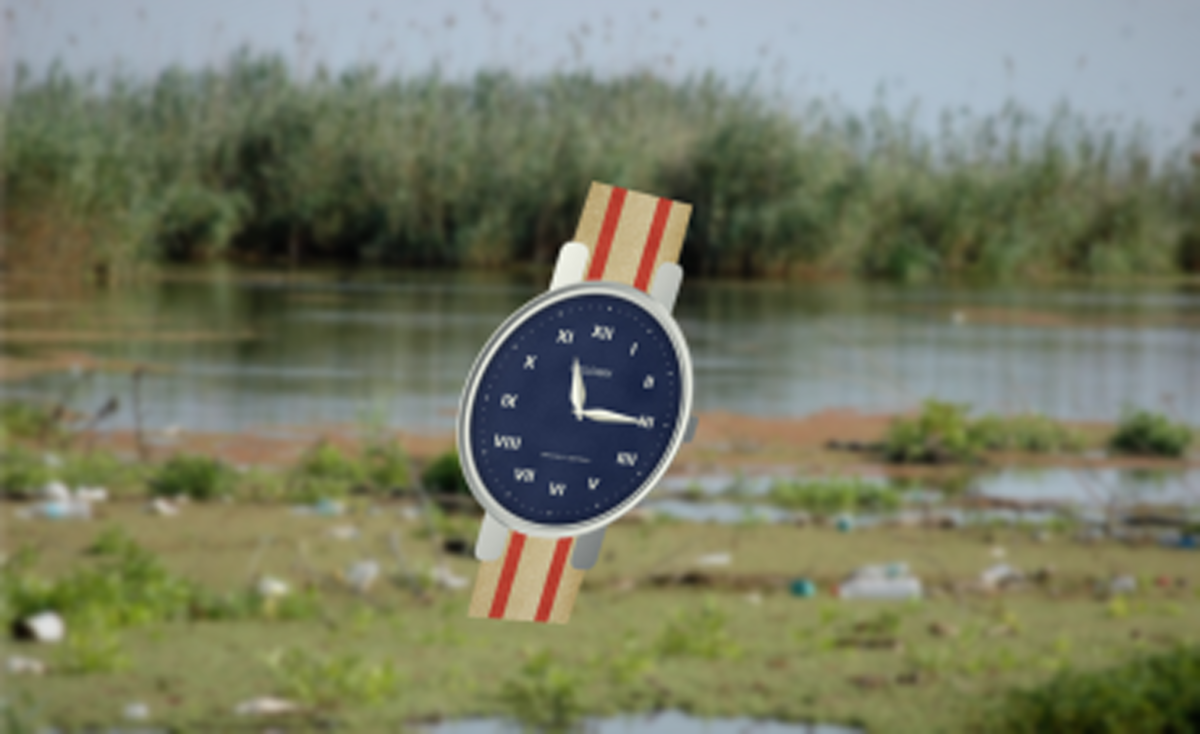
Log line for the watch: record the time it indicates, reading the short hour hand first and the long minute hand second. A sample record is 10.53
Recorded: 11.15
